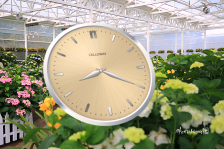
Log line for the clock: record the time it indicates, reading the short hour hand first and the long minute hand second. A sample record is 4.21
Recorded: 8.20
